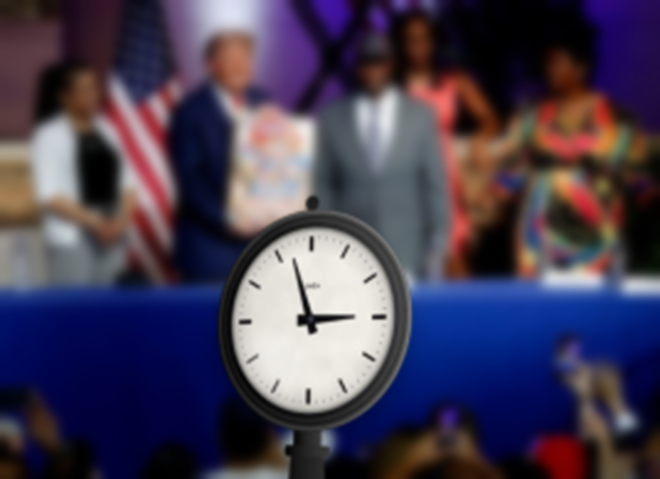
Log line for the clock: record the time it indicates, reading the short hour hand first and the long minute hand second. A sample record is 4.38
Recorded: 2.57
